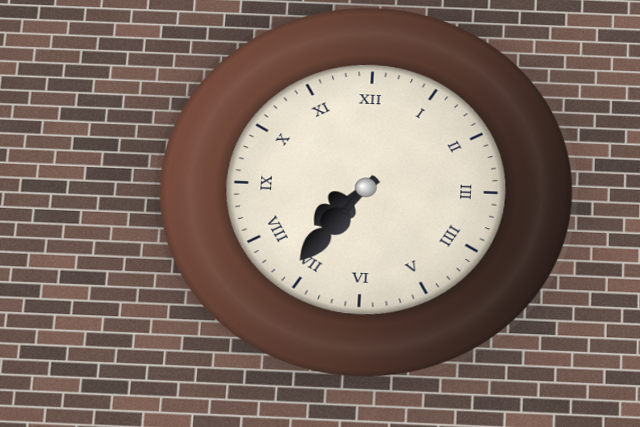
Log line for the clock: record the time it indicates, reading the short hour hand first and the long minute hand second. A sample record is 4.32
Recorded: 7.36
